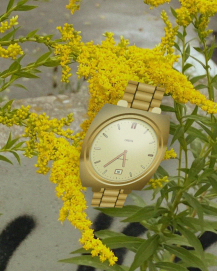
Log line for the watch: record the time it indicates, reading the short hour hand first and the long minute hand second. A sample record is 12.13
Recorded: 5.37
